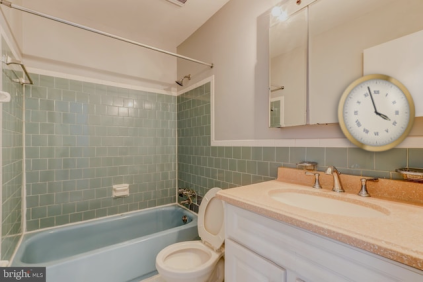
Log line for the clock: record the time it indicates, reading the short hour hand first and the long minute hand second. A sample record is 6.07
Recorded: 3.57
